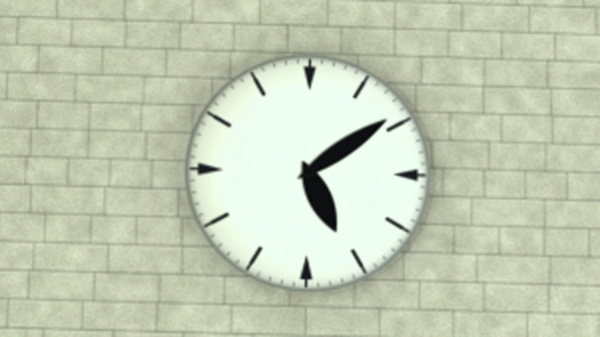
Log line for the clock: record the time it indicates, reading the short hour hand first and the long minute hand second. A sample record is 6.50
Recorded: 5.09
